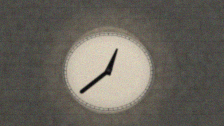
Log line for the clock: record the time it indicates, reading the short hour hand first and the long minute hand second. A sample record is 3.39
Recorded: 12.38
